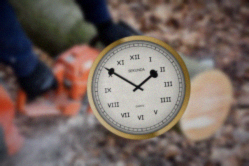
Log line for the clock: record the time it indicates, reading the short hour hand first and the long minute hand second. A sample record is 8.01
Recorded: 1.51
